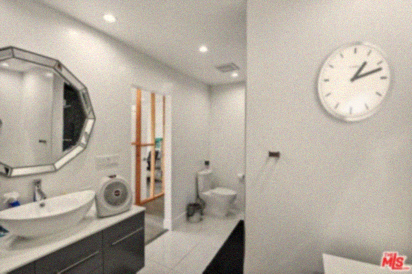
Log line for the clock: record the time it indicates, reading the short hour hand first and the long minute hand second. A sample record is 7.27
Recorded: 1.12
